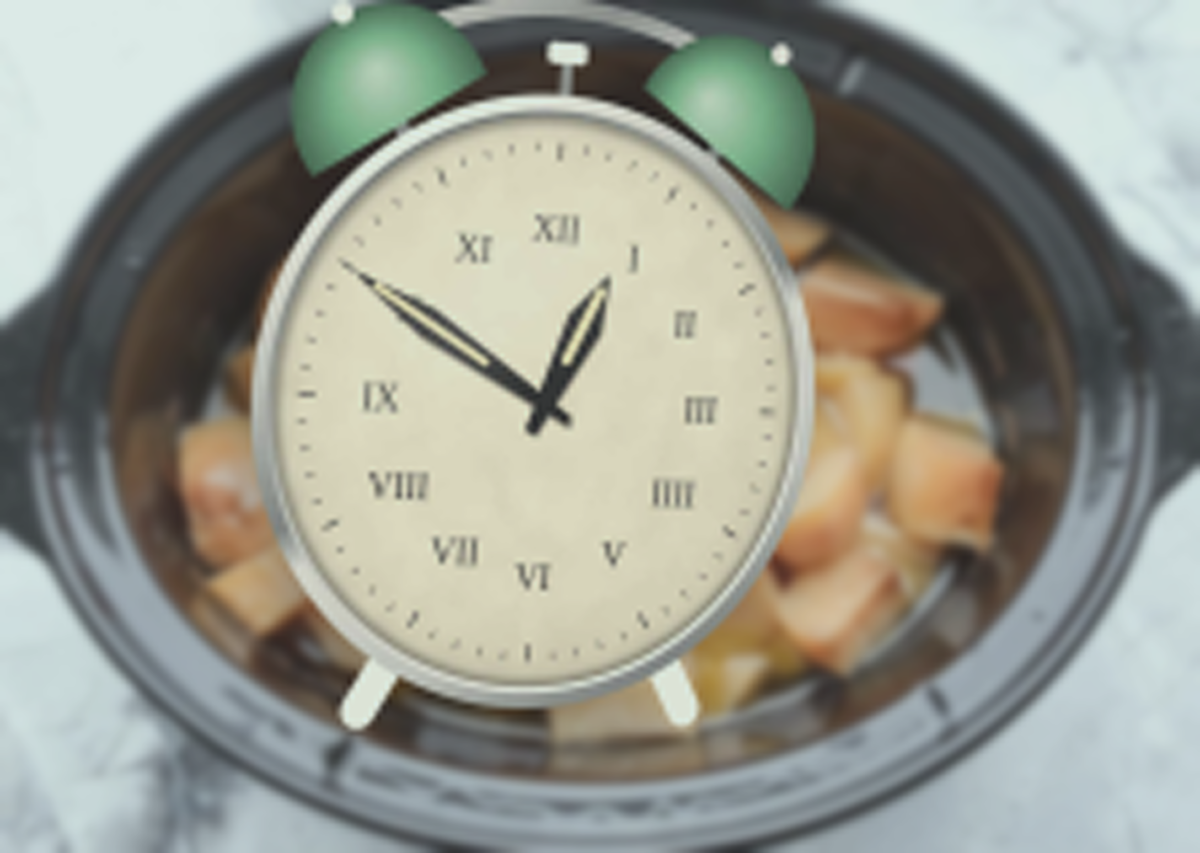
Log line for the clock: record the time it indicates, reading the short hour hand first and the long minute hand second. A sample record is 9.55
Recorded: 12.50
